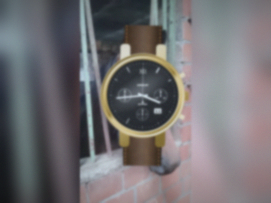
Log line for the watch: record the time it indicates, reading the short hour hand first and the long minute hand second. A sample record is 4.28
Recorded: 3.44
